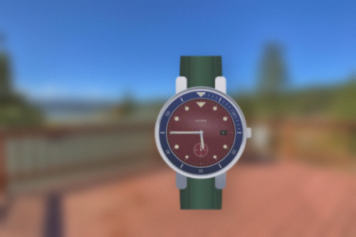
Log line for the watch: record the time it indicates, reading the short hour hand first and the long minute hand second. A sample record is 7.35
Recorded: 5.45
